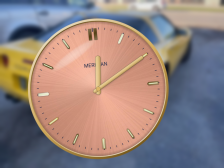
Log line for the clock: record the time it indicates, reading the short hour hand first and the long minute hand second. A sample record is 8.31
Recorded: 12.10
